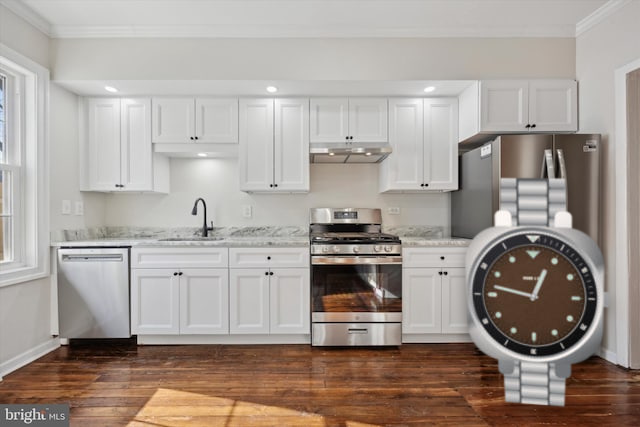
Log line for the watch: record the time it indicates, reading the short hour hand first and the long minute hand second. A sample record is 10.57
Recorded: 12.47
